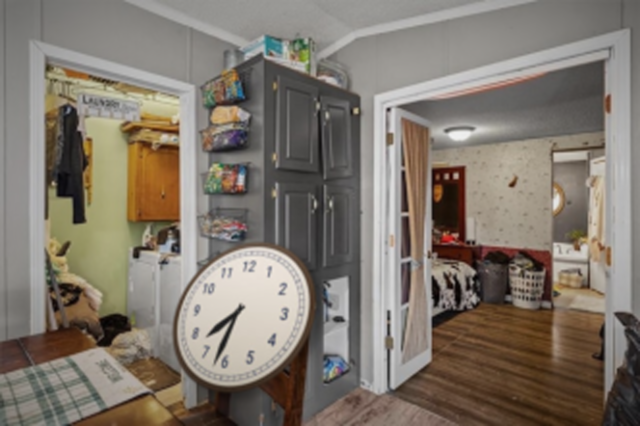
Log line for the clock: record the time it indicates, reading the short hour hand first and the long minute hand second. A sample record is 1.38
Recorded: 7.32
